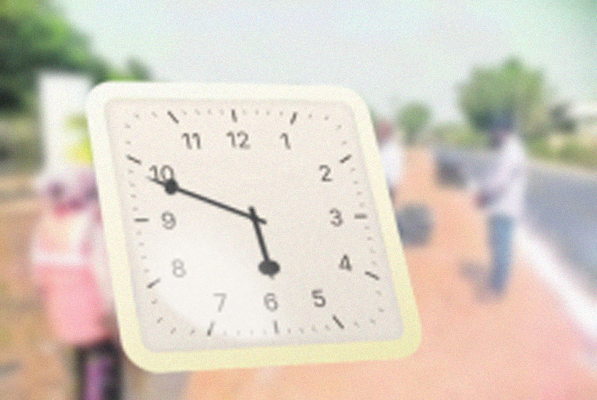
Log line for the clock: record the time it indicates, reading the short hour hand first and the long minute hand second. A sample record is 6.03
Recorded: 5.49
